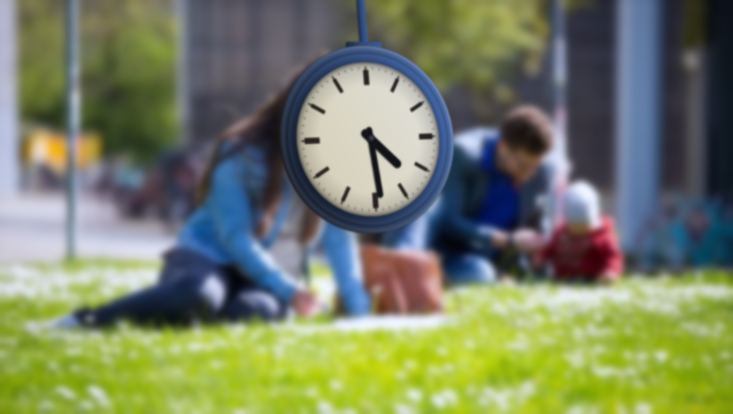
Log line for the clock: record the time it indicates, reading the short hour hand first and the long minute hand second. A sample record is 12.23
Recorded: 4.29
